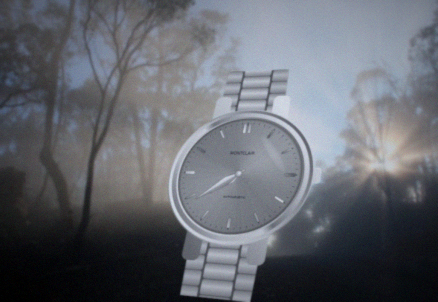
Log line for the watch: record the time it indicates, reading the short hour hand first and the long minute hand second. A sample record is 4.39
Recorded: 7.39
